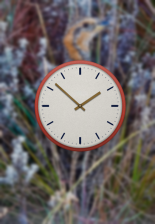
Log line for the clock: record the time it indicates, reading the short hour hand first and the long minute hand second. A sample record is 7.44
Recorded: 1.52
